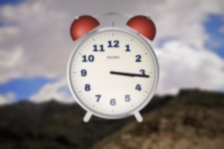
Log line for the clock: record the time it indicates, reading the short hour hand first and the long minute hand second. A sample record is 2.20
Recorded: 3.16
